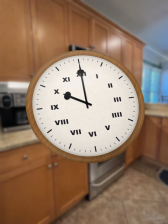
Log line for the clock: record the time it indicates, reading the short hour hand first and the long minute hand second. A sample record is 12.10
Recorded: 10.00
